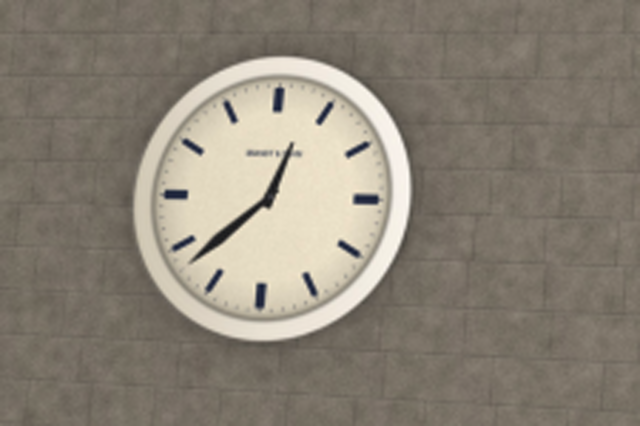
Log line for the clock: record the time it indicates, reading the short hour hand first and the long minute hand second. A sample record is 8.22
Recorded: 12.38
